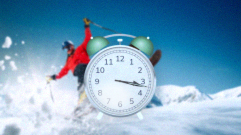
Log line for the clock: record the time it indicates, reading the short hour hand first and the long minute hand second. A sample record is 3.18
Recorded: 3.17
